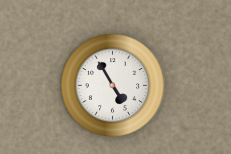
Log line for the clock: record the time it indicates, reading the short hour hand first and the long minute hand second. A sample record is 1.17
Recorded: 4.55
